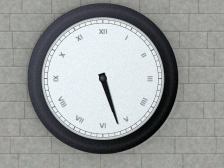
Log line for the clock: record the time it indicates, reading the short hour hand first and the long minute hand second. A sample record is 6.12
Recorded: 5.27
